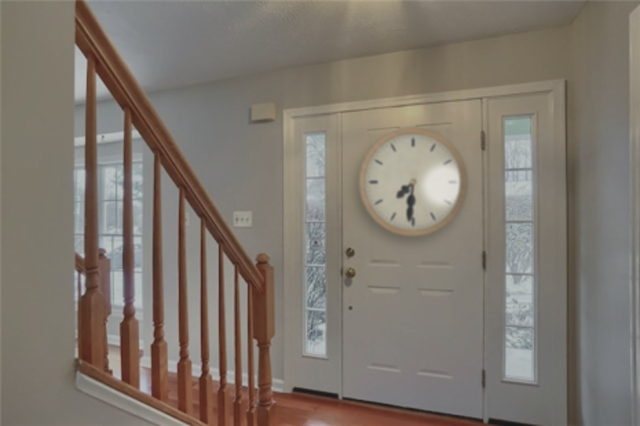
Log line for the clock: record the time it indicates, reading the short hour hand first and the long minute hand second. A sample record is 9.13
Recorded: 7.31
